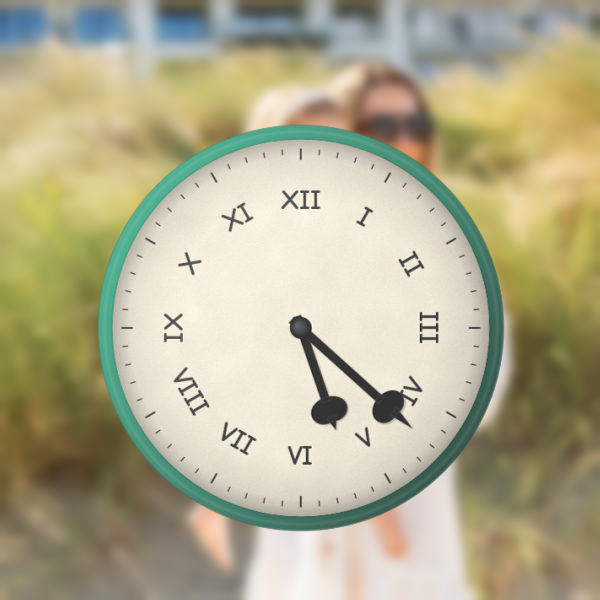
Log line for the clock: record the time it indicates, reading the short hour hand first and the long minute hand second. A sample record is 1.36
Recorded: 5.22
